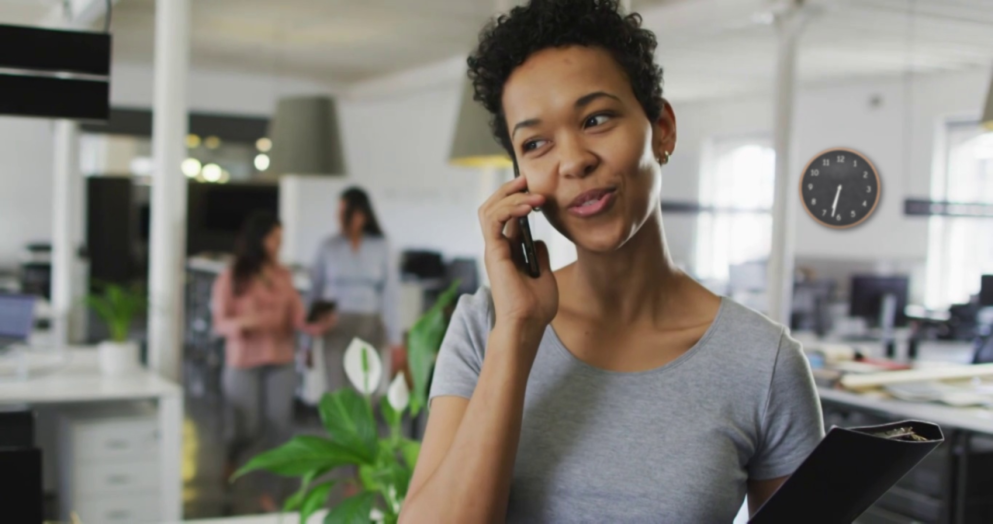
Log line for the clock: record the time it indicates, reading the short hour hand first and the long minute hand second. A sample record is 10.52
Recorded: 6.32
